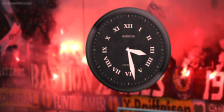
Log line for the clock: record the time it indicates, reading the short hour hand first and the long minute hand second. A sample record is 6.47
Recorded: 3.28
